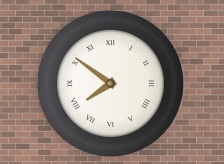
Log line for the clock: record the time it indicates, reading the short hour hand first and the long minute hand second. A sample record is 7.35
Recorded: 7.51
